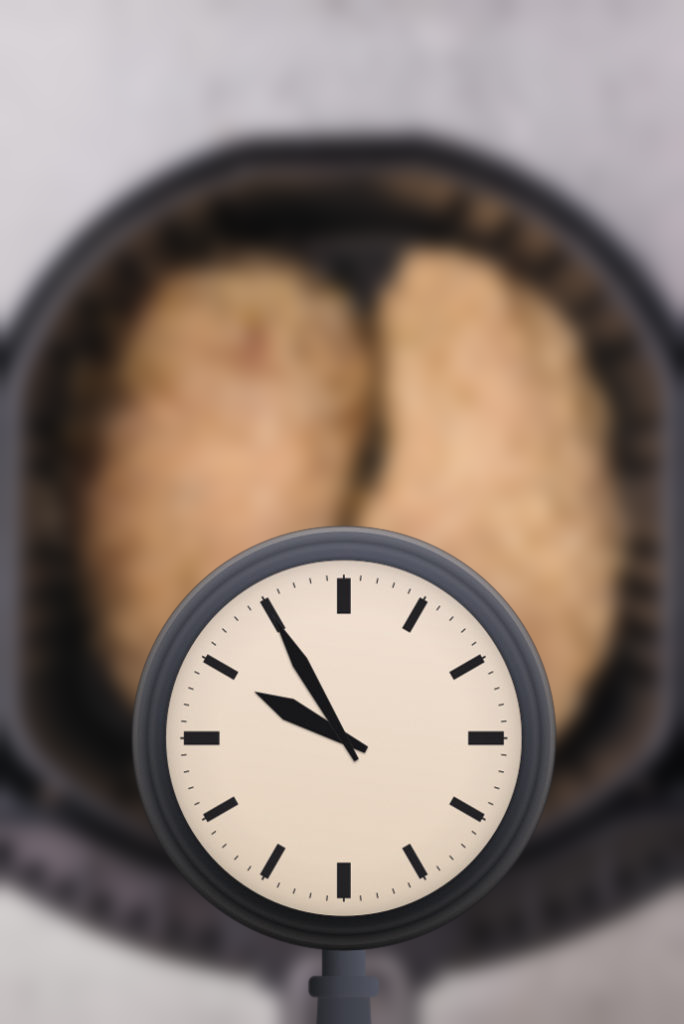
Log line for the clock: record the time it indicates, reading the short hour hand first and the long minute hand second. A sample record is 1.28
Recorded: 9.55
